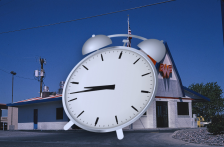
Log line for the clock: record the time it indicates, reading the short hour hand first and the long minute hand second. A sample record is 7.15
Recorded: 8.42
